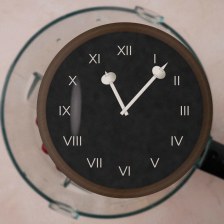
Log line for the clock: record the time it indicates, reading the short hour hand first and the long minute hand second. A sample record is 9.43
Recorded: 11.07
